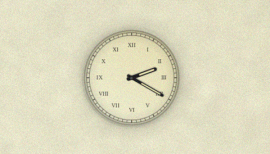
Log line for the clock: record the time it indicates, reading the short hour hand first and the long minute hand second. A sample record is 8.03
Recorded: 2.20
